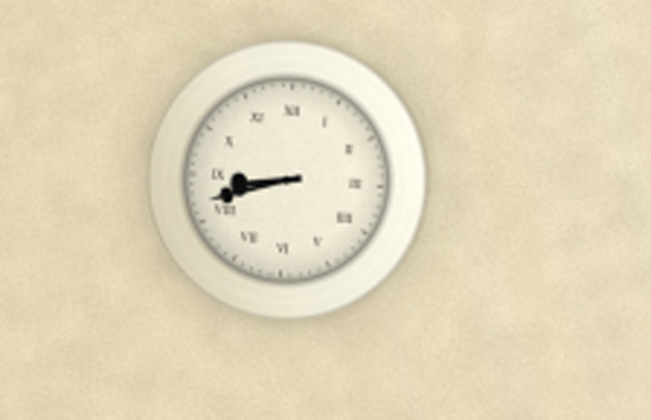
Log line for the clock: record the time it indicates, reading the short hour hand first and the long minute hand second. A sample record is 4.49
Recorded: 8.42
